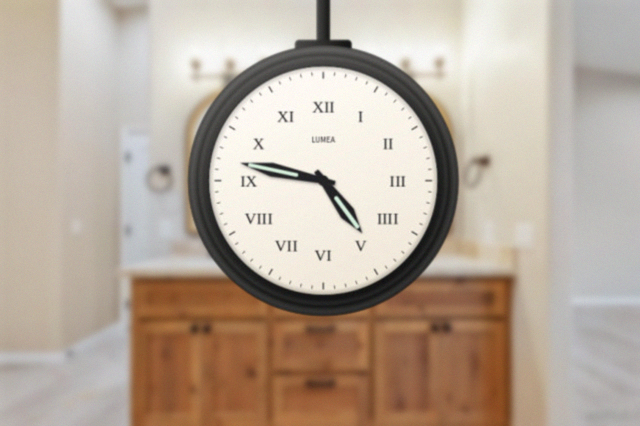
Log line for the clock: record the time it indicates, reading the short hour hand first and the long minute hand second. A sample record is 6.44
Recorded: 4.47
